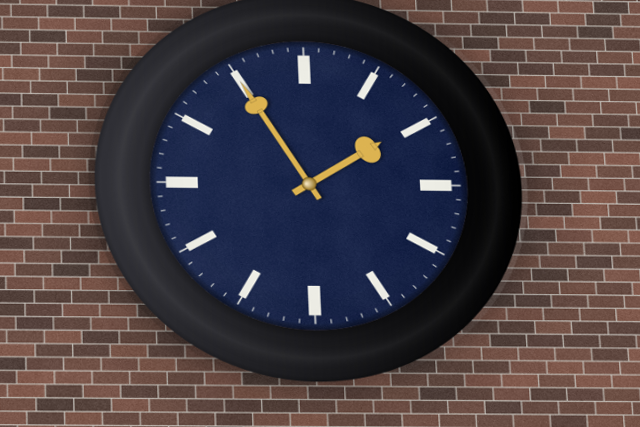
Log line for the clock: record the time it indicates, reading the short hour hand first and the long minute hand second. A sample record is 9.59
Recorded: 1.55
